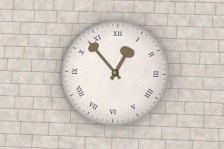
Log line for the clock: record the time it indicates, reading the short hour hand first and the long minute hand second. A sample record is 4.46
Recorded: 12.53
